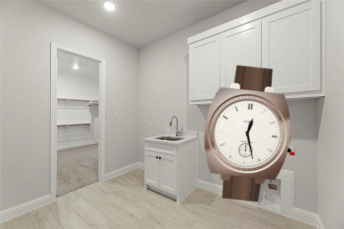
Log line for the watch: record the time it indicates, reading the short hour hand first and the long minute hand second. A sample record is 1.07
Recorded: 12.27
